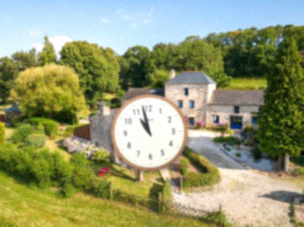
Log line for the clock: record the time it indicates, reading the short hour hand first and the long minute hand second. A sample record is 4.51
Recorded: 10.58
